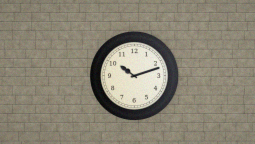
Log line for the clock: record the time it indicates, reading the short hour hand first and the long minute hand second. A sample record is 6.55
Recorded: 10.12
